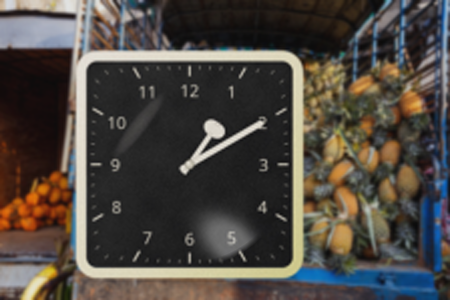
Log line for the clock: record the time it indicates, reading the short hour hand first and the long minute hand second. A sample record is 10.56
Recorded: 1.10
